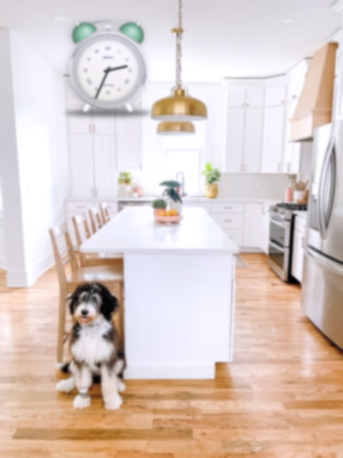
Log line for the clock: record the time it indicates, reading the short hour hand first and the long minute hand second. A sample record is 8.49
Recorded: 2.34
